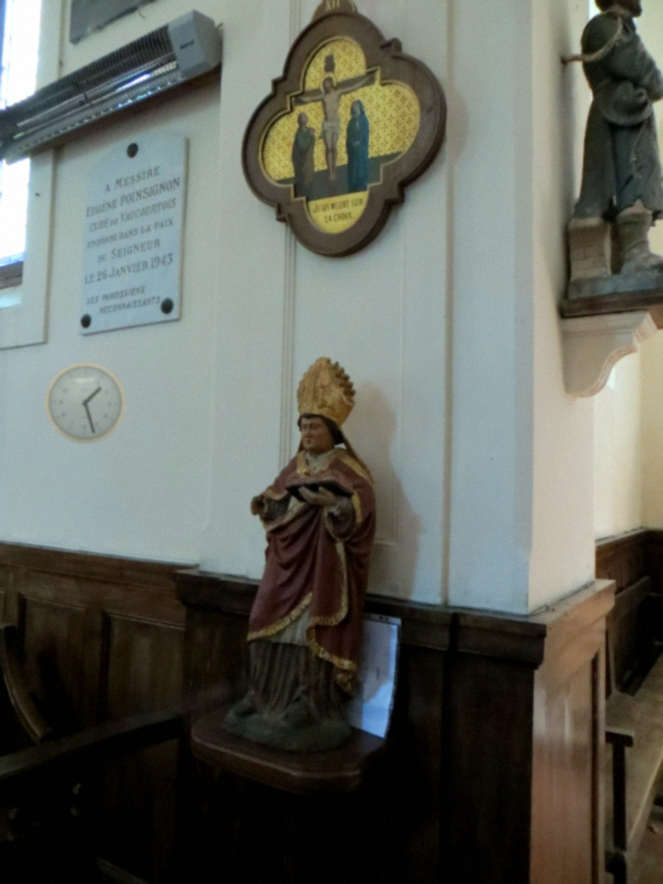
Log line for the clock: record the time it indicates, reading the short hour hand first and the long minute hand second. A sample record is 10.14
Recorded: 1.27
